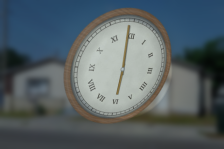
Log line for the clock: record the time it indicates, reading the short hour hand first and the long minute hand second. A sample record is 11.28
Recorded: 5.59
